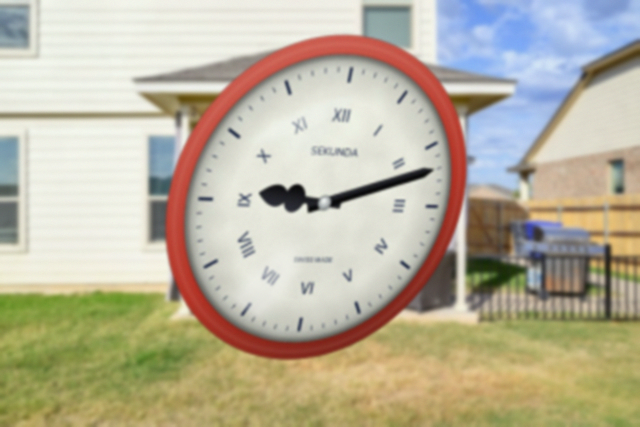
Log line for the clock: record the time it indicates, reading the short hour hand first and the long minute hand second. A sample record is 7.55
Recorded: 9.12
